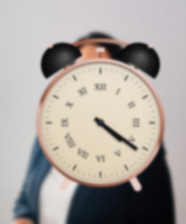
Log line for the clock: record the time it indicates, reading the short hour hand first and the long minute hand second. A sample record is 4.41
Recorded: 4.21
